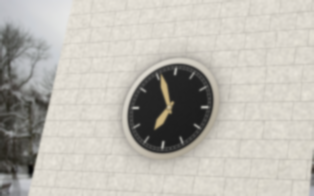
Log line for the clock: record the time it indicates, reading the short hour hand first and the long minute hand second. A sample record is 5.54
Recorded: 6.56
